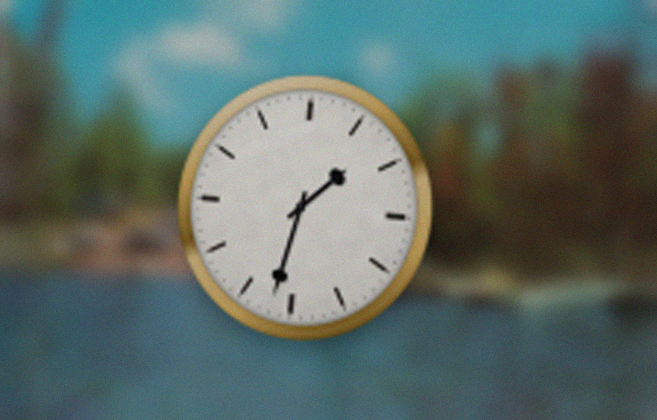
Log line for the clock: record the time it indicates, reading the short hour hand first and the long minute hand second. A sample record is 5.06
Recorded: 1.32
